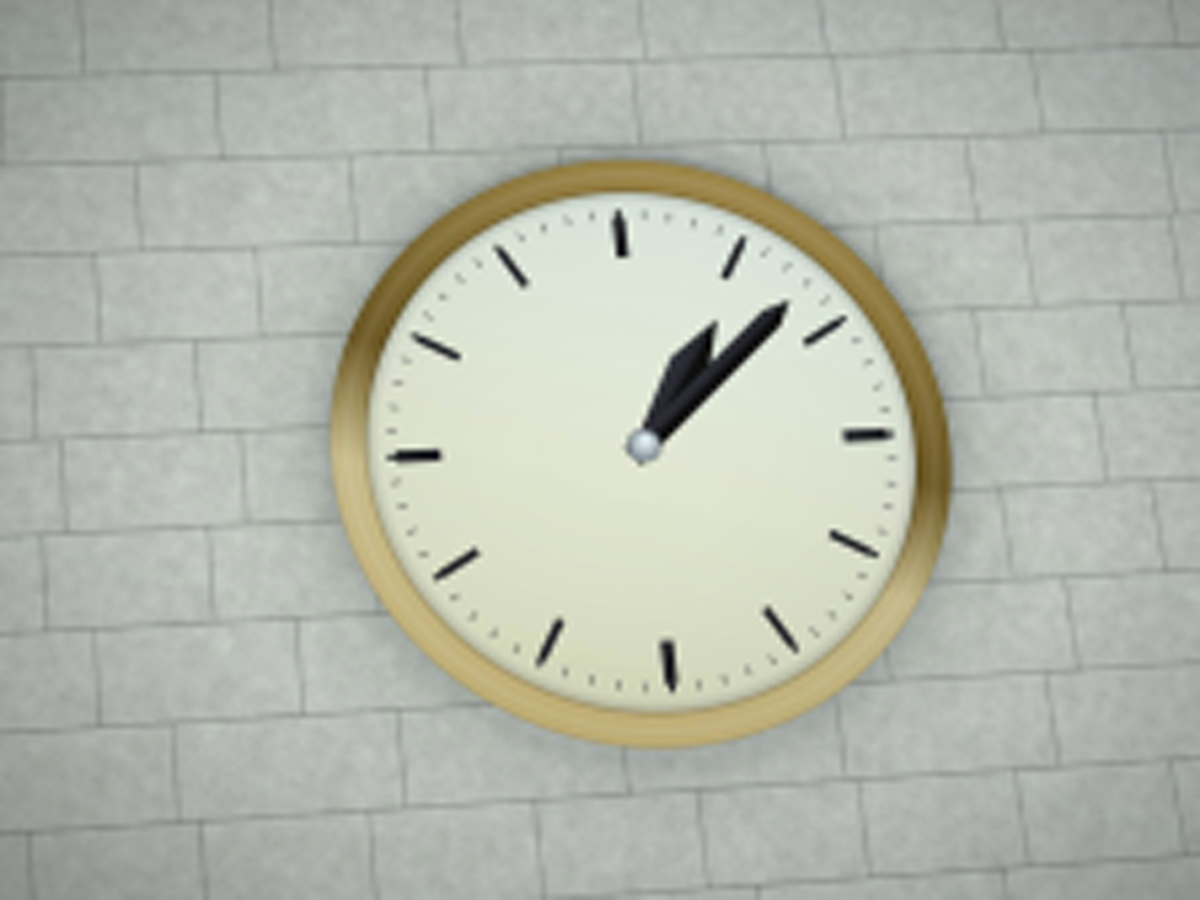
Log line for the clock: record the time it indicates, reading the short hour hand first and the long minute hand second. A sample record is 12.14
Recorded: 1.08
